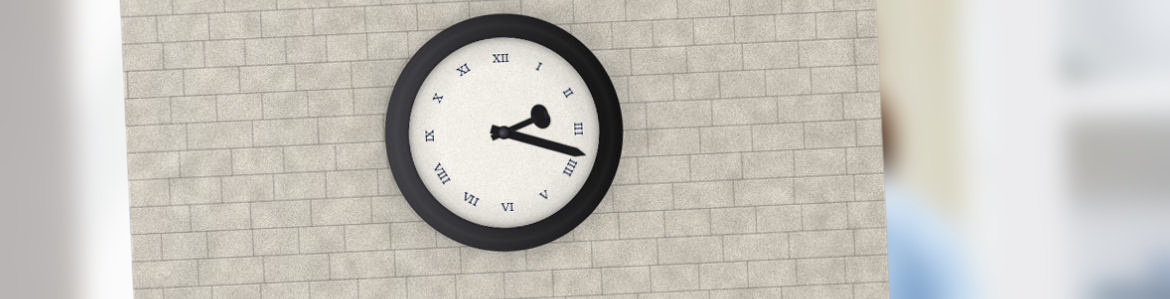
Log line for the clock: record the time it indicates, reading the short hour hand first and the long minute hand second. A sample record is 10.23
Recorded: 2.18
